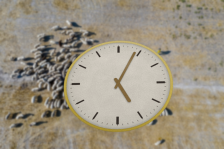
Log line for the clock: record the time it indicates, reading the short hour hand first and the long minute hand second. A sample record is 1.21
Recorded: 5.04
